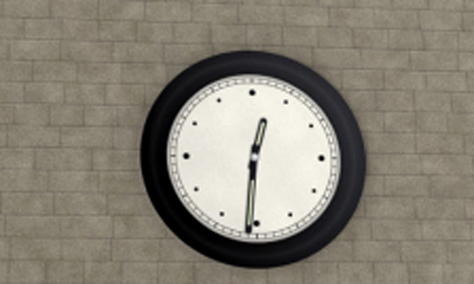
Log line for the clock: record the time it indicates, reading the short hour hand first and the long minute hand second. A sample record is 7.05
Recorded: 12.31
